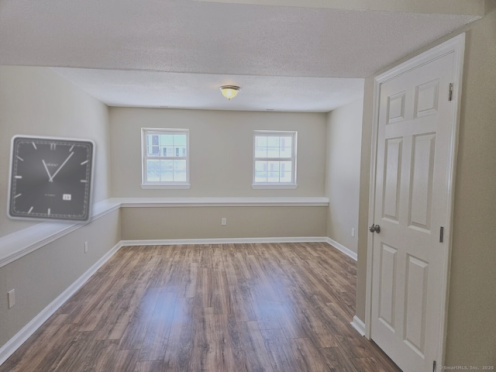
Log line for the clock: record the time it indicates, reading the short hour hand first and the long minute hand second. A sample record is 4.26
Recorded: 11.06
